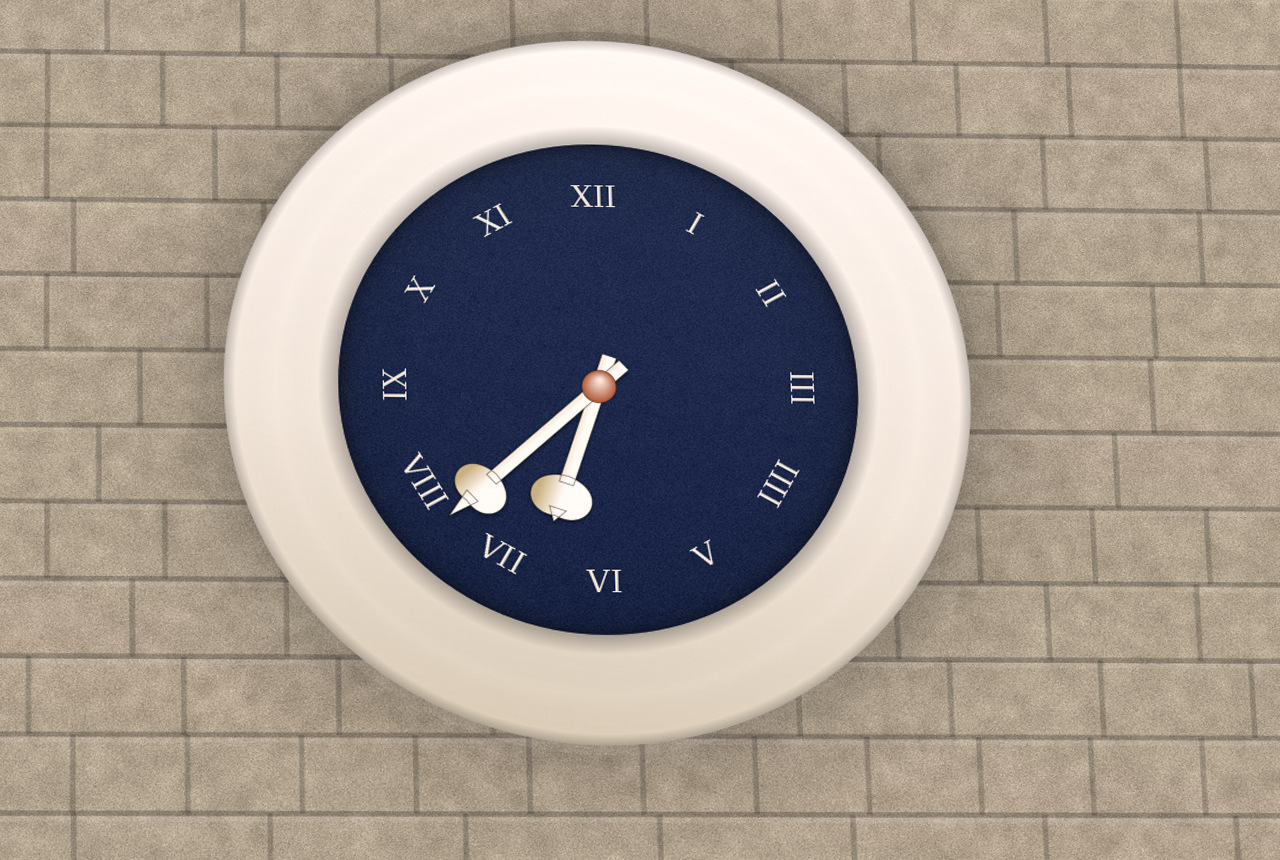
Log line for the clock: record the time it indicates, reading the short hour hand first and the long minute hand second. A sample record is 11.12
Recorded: 6.38
